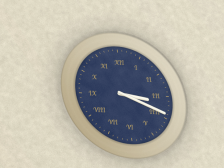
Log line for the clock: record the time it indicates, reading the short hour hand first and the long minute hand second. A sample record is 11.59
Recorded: 3.19
